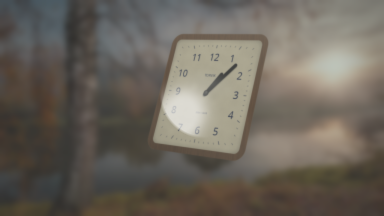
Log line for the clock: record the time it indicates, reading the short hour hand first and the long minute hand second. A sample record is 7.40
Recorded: 1.07
